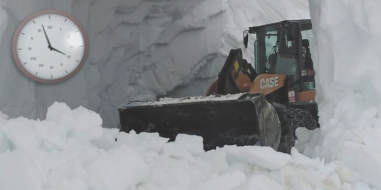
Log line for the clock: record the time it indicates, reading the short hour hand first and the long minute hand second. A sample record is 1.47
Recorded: 3.57
